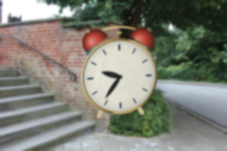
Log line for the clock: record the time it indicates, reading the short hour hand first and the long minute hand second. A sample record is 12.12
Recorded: 9.36
